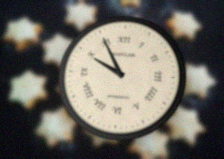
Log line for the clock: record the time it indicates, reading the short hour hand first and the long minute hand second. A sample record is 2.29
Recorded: 9.55
